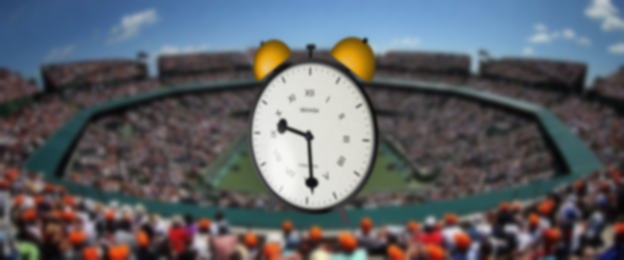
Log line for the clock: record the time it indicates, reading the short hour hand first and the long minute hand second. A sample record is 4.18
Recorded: 9.29
